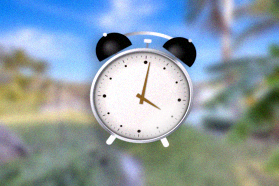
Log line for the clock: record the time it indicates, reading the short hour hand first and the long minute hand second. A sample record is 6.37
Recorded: 4.01
